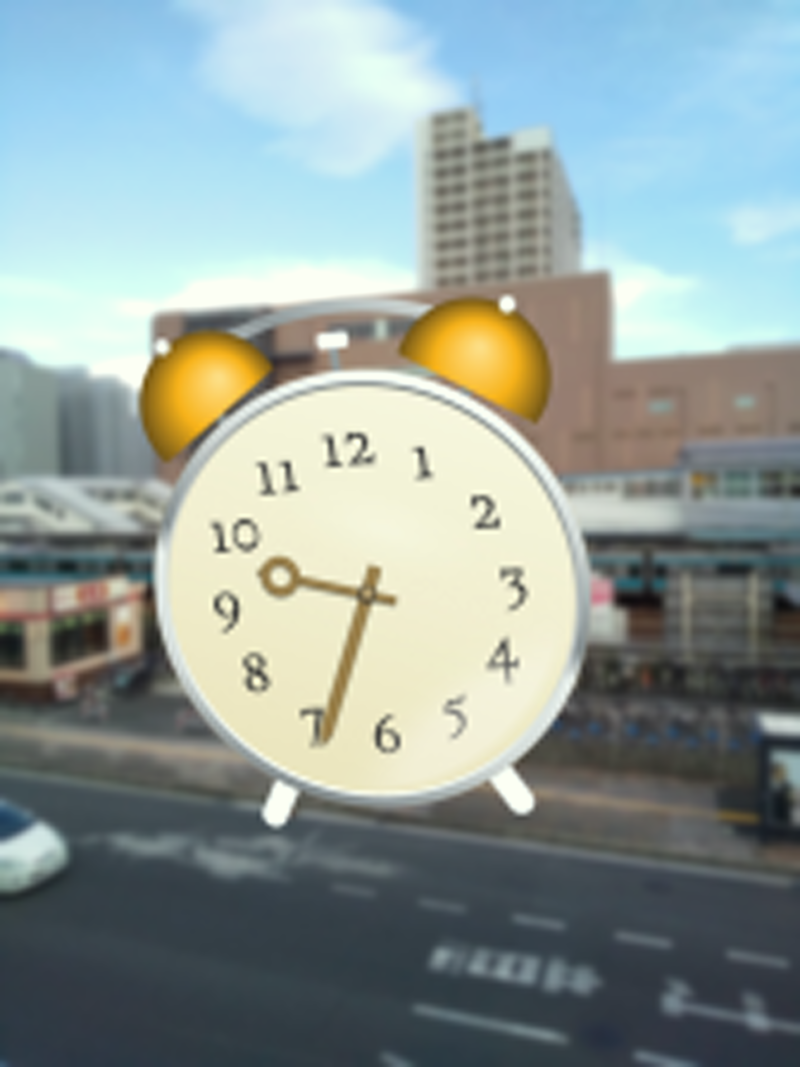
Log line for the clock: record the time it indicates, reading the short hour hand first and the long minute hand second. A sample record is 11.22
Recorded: 9.34
